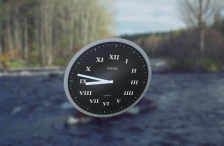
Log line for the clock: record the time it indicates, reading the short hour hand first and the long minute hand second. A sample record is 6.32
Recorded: 8.47
